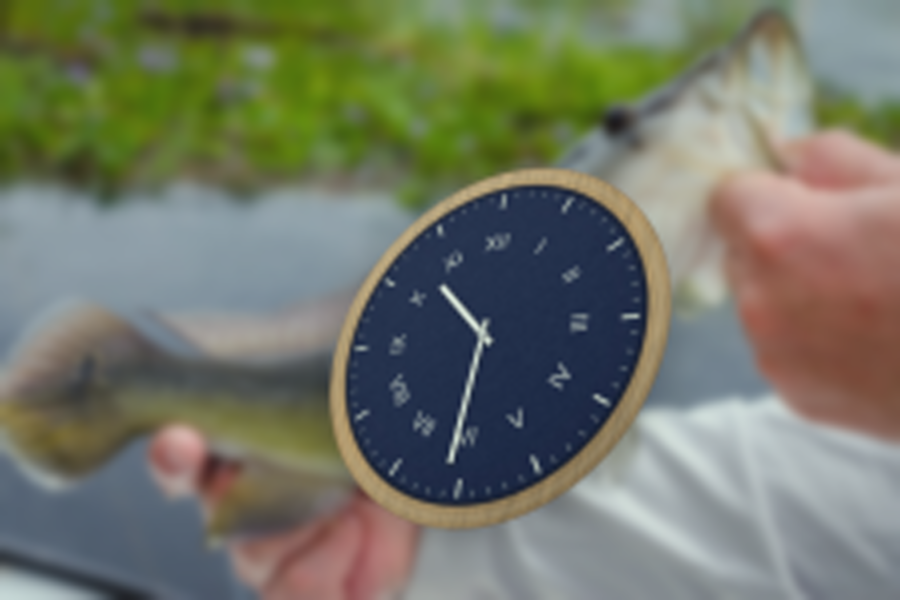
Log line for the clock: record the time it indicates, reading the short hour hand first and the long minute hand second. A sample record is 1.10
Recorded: 10.31
